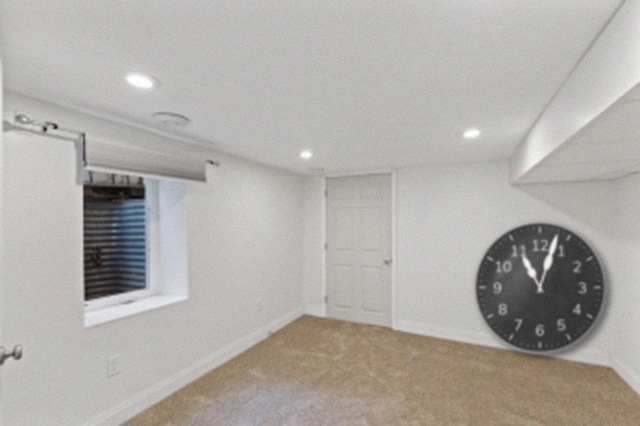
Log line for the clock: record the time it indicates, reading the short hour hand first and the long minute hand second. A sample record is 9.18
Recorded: 11.03
